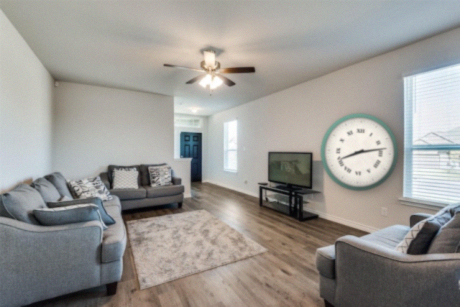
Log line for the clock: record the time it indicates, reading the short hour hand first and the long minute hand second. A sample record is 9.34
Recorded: 8.13
